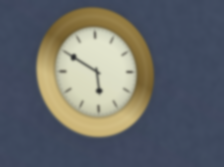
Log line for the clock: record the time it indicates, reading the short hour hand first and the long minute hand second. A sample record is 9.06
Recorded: 5.50
